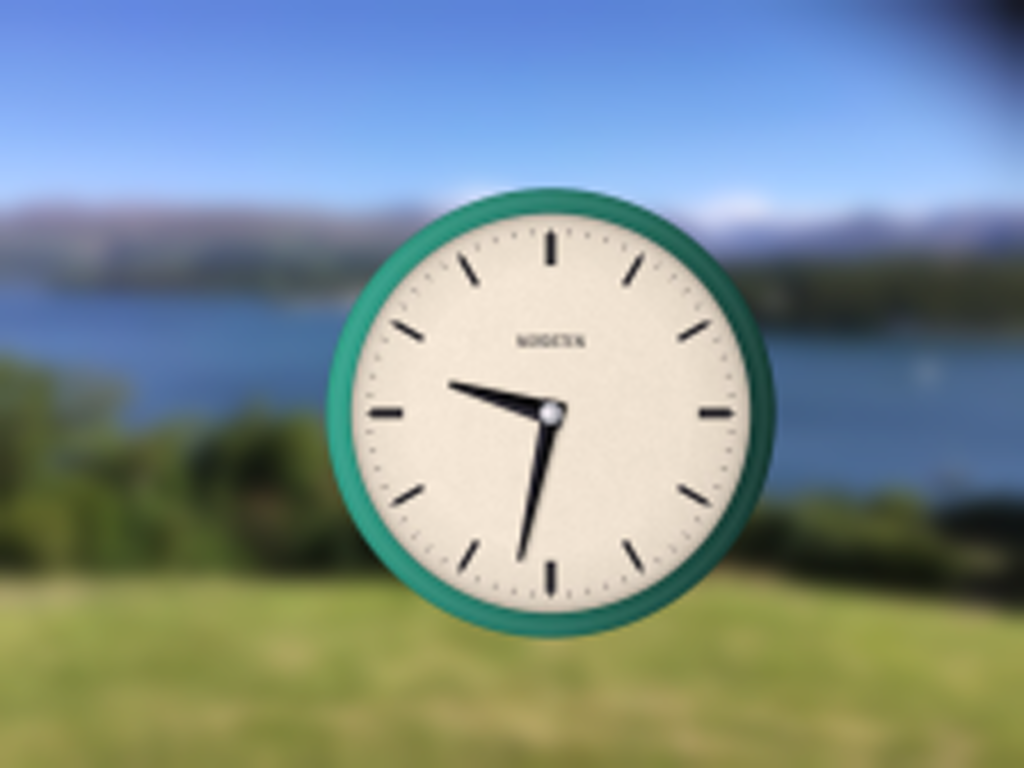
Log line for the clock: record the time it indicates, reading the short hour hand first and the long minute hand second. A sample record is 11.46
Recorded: 9.32
